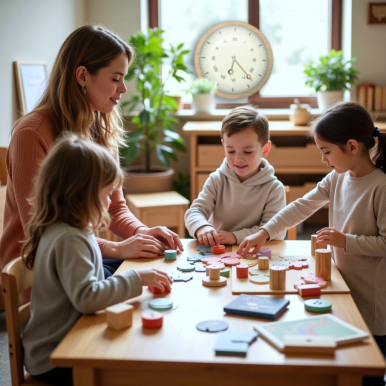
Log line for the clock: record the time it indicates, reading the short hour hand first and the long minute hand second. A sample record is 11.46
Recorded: 6.23
